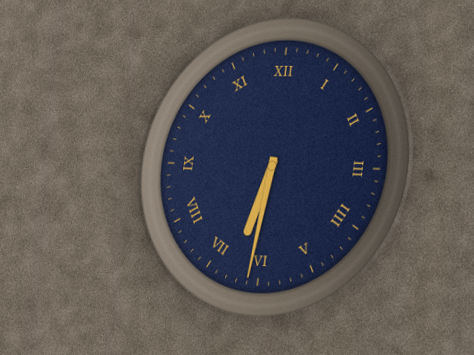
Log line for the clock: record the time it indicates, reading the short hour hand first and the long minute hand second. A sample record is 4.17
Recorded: 6.31
